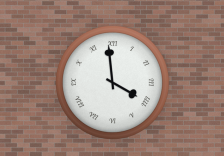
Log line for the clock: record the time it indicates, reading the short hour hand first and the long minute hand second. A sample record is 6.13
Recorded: 3.59
